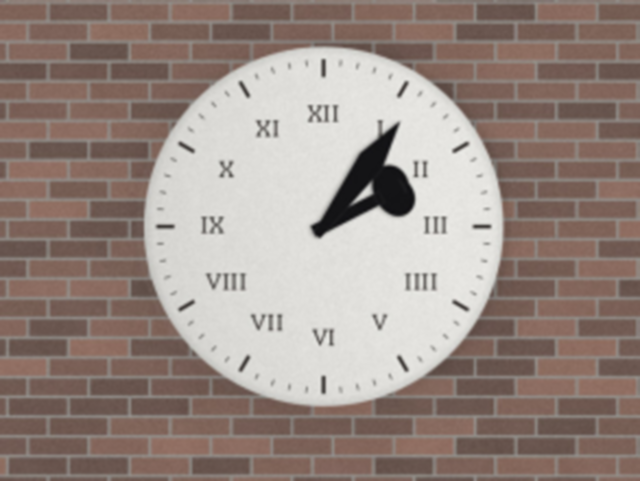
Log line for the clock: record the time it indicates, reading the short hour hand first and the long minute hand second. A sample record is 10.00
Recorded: 2.06
